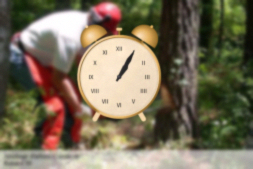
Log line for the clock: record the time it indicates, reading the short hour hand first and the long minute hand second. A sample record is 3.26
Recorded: 1.05
